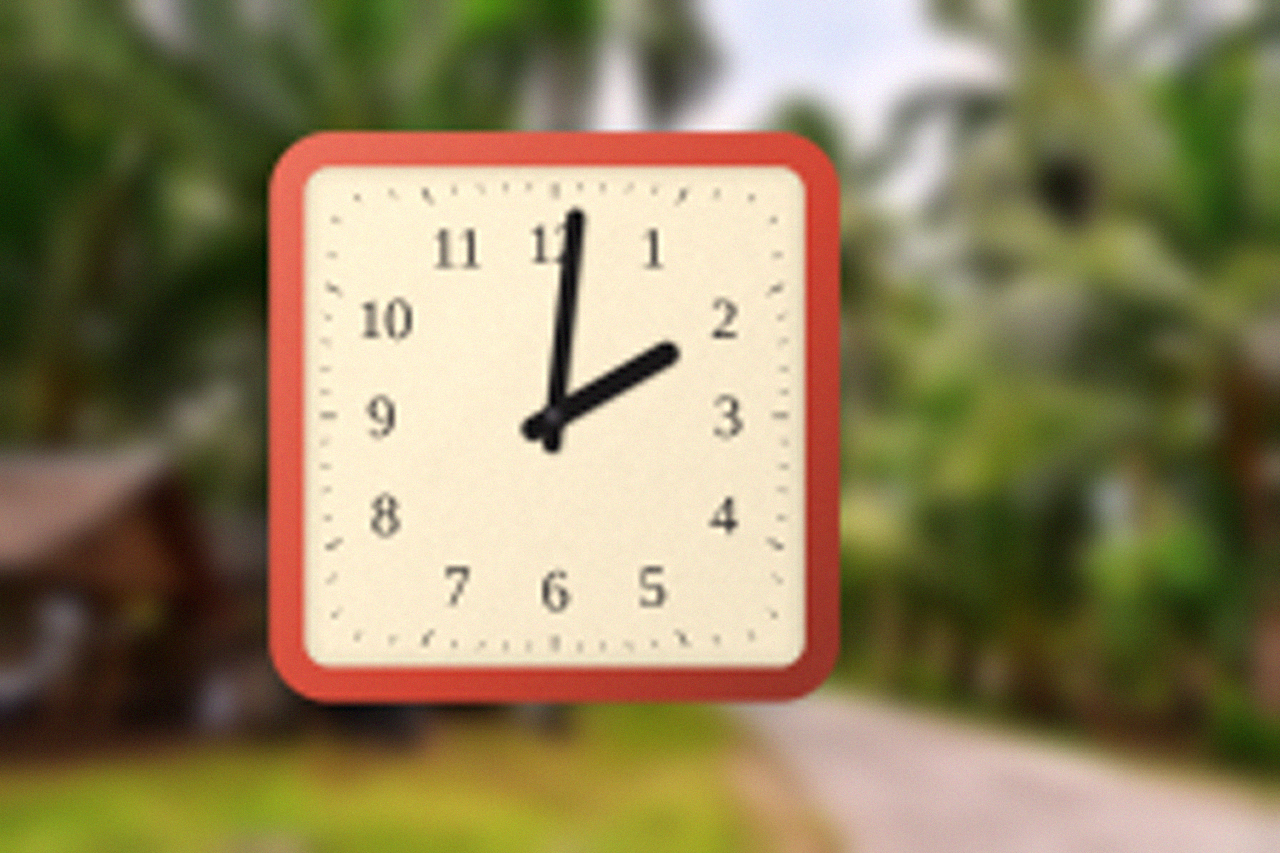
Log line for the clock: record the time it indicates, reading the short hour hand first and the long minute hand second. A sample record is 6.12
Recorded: 2.01
